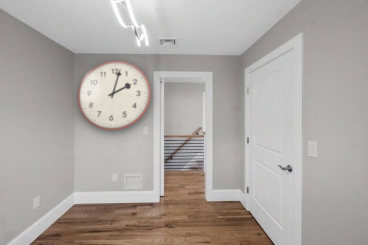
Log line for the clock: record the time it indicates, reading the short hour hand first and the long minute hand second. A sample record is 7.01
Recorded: 2.02
